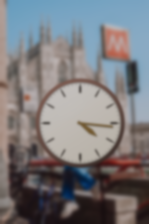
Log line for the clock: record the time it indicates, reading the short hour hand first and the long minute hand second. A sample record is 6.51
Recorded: 4.16
